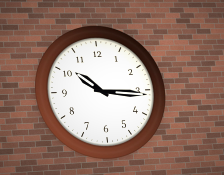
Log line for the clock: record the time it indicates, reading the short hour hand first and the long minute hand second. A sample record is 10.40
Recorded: 10.16
